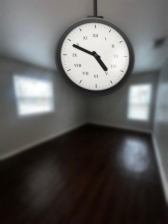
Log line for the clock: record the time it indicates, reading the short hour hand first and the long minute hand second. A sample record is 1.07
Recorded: 4.49
